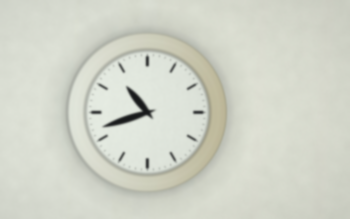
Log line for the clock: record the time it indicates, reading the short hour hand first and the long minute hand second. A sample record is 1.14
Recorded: 10.42
